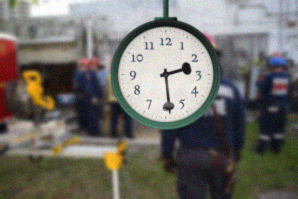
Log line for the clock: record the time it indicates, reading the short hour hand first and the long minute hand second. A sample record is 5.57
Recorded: 2.29
